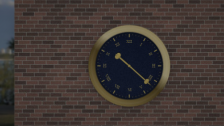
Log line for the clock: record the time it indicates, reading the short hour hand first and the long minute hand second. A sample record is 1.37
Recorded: 10.22
